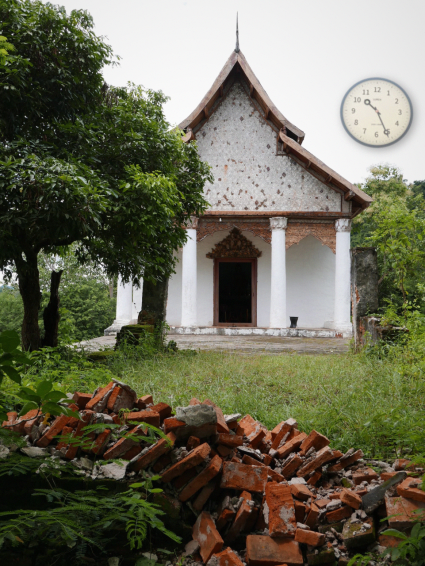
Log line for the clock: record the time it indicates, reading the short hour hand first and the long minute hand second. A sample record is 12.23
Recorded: 10.26
